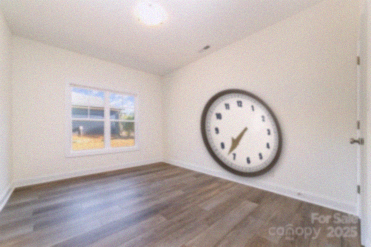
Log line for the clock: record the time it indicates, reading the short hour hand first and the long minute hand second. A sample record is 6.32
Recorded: 7.37
